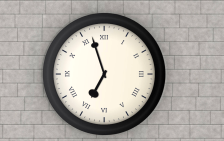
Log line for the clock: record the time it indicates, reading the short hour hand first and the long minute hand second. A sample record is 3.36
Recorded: 6.57
